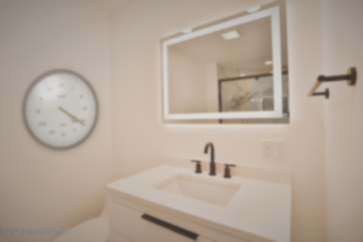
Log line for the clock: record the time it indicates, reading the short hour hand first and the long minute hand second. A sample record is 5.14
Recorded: 4.21
